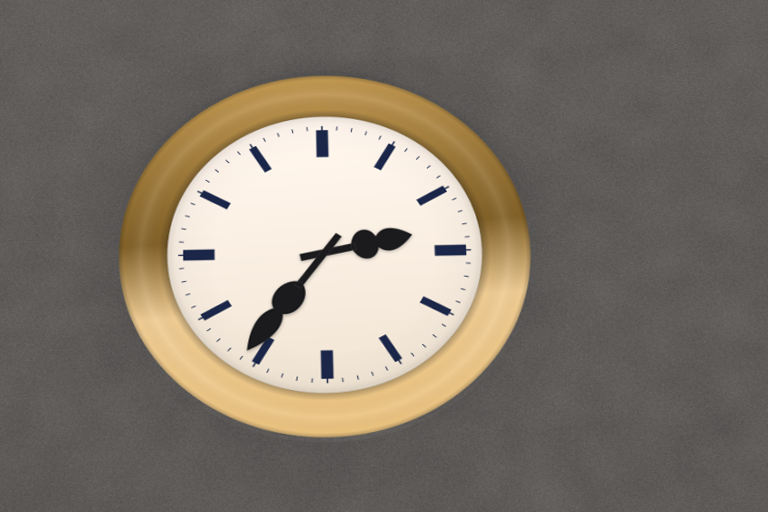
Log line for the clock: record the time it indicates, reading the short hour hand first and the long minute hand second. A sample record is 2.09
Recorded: 2.36
